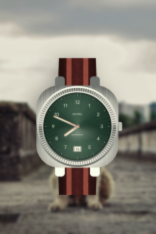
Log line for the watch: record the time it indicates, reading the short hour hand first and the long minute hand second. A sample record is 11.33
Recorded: 7.49
